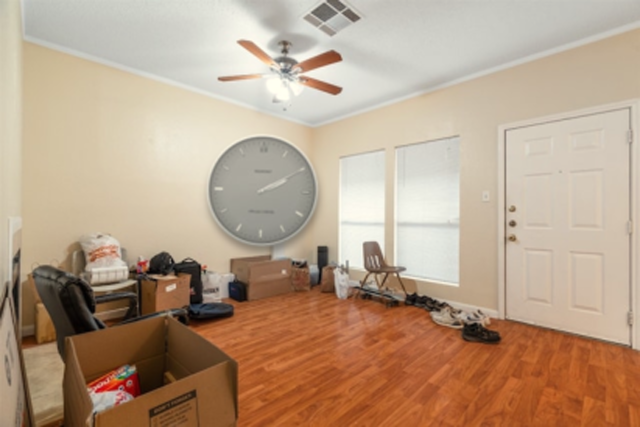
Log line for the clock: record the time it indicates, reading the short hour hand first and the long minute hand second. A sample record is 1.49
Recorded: 2.10
